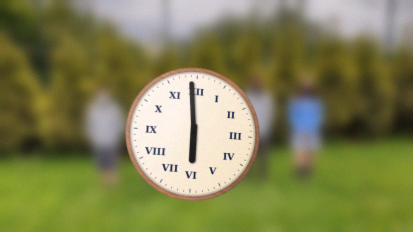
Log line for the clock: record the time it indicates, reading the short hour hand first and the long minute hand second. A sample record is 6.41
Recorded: 5.59
